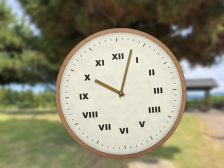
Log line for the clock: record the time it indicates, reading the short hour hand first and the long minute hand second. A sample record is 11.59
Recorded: 10.03
